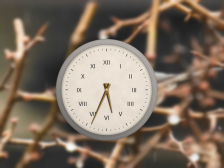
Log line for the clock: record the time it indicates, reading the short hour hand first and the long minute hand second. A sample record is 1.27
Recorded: 5.34
